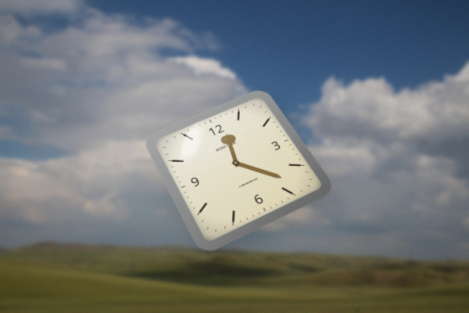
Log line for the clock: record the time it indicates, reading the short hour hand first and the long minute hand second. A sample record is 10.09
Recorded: 12.23
